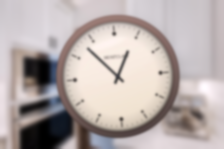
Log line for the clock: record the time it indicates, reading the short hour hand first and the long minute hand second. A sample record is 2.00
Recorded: 12.53
